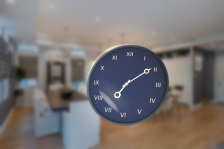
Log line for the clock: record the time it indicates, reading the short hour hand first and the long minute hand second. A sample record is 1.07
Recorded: 7.09
